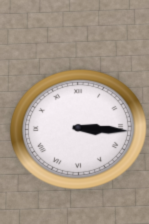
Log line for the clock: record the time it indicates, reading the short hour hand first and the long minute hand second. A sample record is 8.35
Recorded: 3.16
